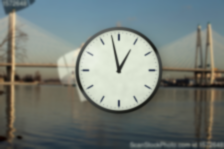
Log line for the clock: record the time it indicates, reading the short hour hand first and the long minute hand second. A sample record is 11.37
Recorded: 12.58
